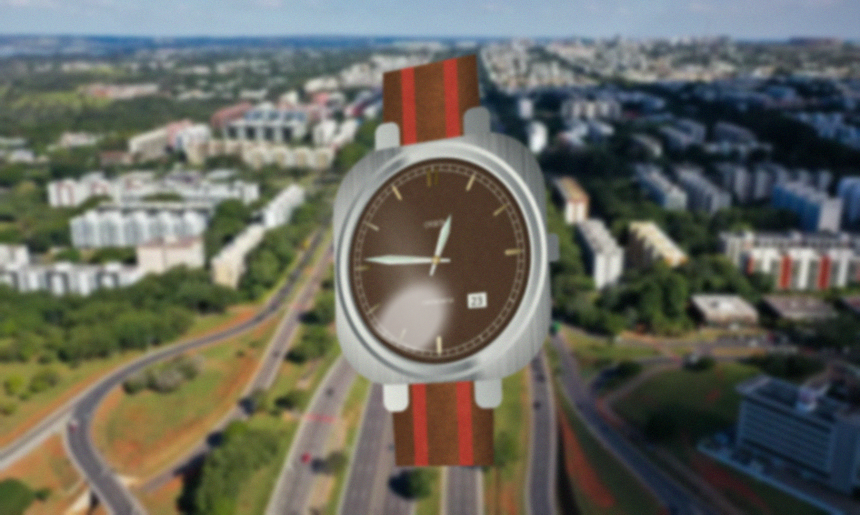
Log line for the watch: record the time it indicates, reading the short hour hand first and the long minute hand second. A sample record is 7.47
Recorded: 12.46
